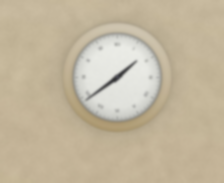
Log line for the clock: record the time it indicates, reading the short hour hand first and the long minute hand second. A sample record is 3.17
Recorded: 1.39
